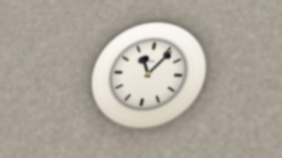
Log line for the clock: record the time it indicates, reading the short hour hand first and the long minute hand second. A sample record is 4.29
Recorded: 11.06
